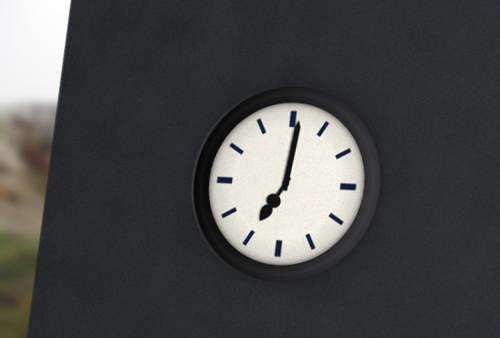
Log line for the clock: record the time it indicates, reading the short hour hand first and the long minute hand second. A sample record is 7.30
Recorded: 7.01
